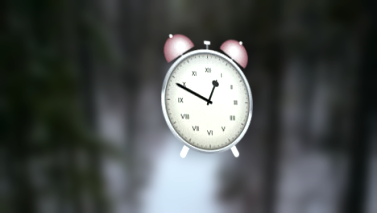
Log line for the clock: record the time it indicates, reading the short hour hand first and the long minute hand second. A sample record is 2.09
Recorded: 12.49
